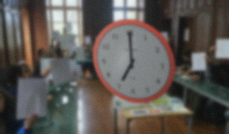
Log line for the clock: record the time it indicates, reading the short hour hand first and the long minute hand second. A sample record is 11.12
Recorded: 7.00
